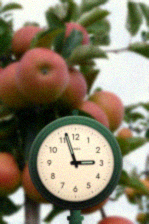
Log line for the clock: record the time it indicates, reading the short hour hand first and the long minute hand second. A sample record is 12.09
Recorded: 2.57
